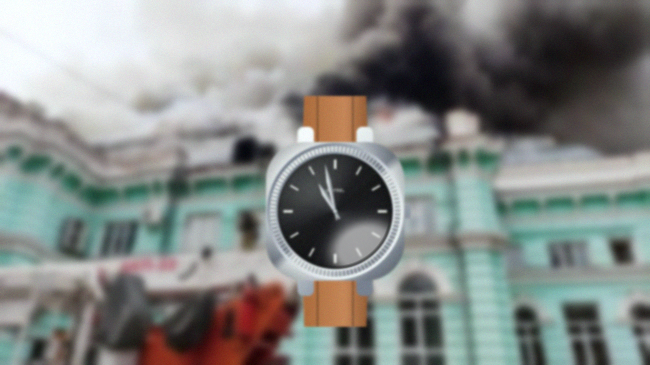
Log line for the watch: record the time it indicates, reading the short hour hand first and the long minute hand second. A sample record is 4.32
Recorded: 10.58
